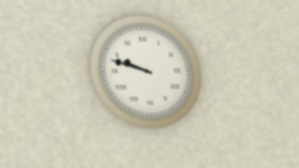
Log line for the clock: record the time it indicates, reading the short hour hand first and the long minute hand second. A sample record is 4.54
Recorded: 9.48
